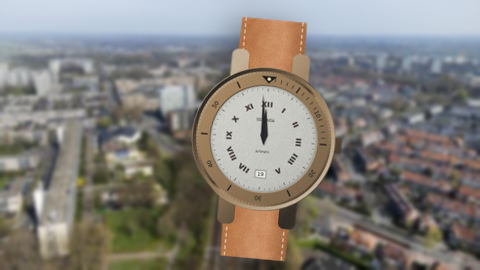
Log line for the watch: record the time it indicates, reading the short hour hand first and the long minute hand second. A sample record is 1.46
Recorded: 11.59
